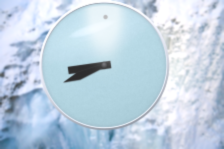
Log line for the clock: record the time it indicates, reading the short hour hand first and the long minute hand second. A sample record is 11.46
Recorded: 8.41
